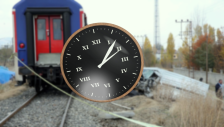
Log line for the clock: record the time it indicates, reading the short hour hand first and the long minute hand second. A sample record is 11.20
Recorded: 2.07
